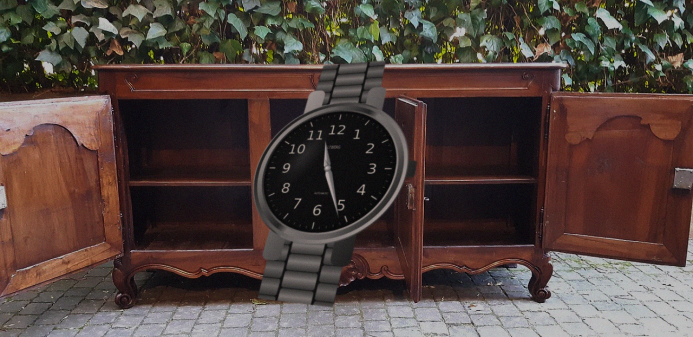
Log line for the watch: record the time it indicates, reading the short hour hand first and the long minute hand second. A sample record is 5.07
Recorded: 11.26
